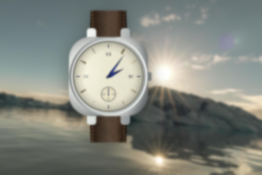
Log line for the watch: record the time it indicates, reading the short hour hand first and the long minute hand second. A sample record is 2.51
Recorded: 2.06
